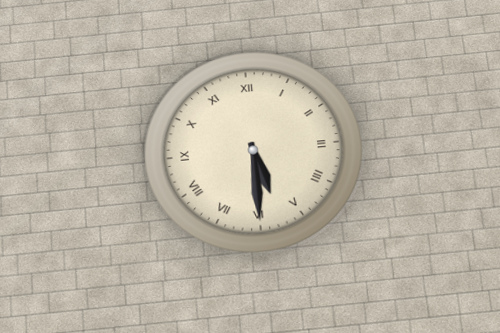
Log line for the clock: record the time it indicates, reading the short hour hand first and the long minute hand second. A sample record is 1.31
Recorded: 5.30
